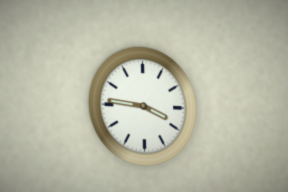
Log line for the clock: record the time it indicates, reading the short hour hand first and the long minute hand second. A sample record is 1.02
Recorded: 3.46
